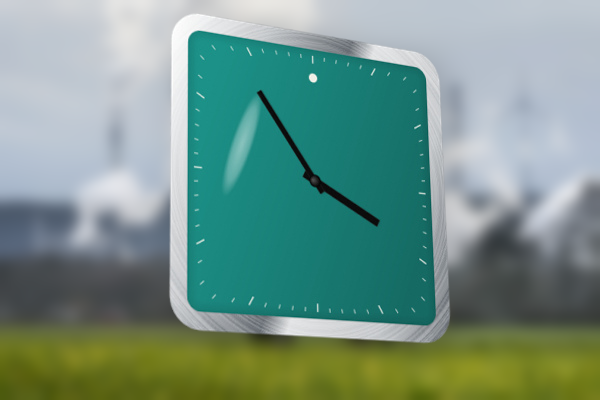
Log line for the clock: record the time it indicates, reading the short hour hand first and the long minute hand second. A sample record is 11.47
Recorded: 3.54
